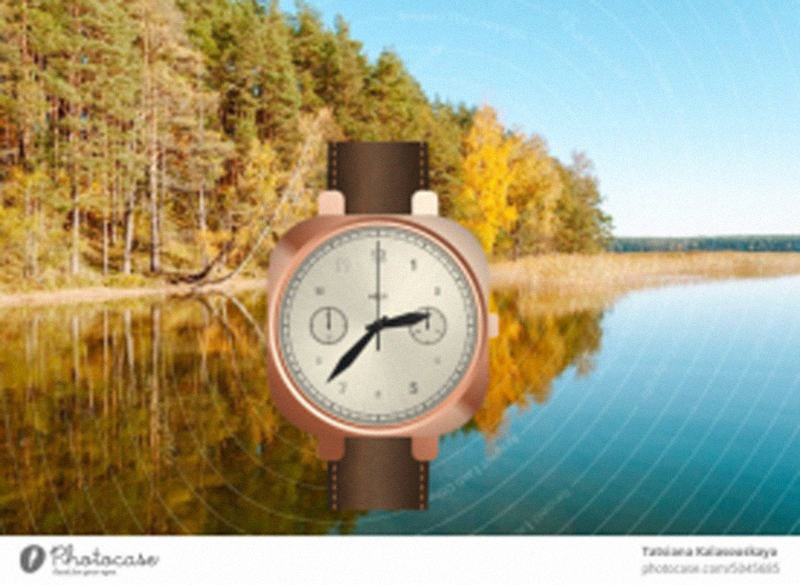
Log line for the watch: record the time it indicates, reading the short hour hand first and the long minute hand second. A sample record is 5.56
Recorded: 2.37
